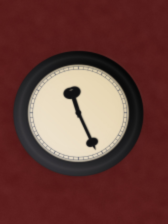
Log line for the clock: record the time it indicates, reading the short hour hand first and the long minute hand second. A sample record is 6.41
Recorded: 11.26
